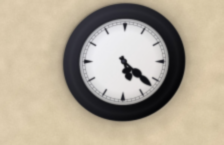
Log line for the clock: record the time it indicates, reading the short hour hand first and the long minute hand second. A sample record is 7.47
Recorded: 5.22
